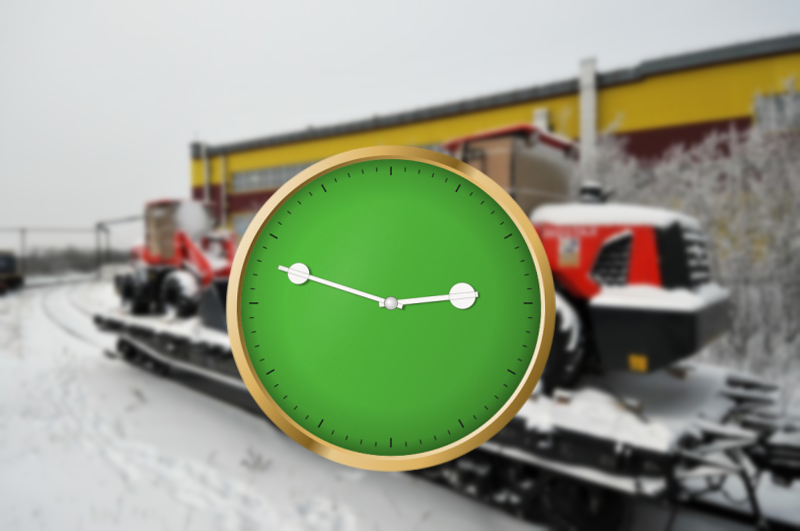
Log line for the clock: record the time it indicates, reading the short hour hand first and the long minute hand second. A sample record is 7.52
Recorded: 2.48
